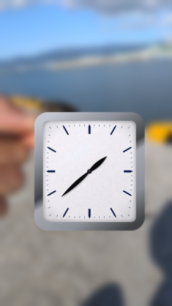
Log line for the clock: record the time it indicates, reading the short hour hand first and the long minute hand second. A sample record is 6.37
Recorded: 1.38
